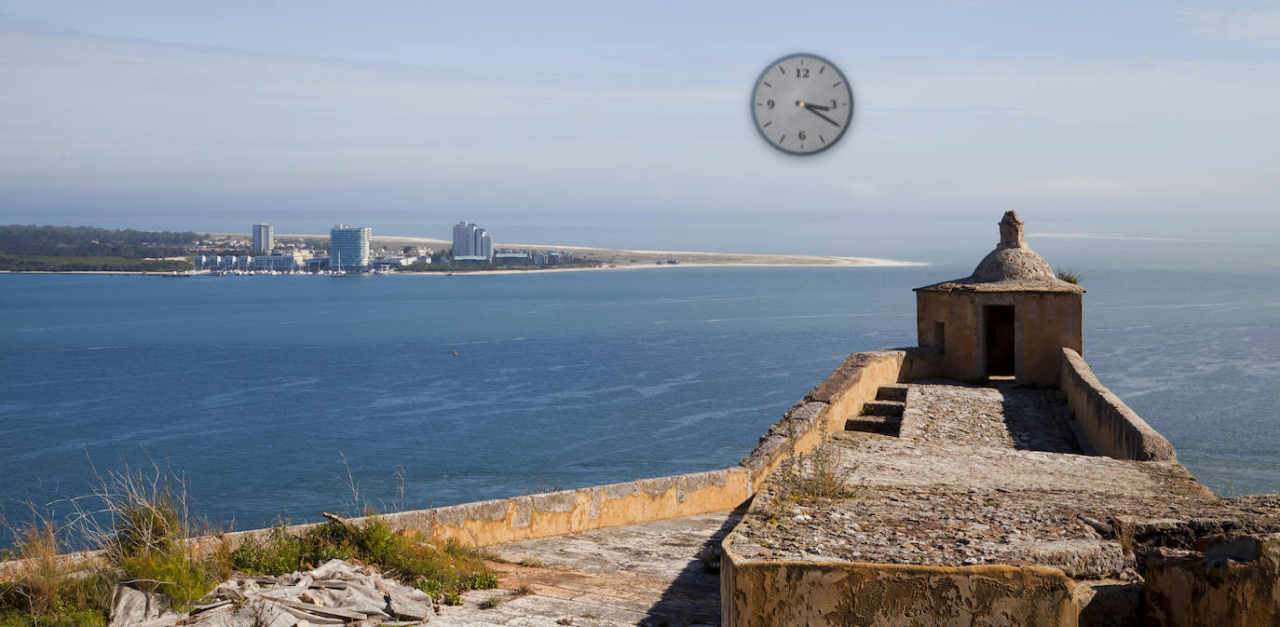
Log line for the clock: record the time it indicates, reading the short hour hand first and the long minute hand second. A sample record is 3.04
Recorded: 3.20
